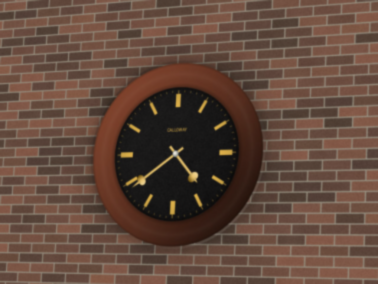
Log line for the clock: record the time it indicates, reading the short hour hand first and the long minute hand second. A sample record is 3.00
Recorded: 4.39
